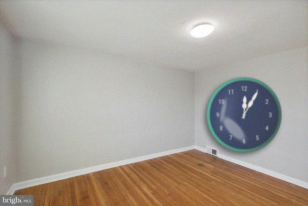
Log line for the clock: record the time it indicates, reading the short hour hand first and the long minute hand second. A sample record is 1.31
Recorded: 12.05
